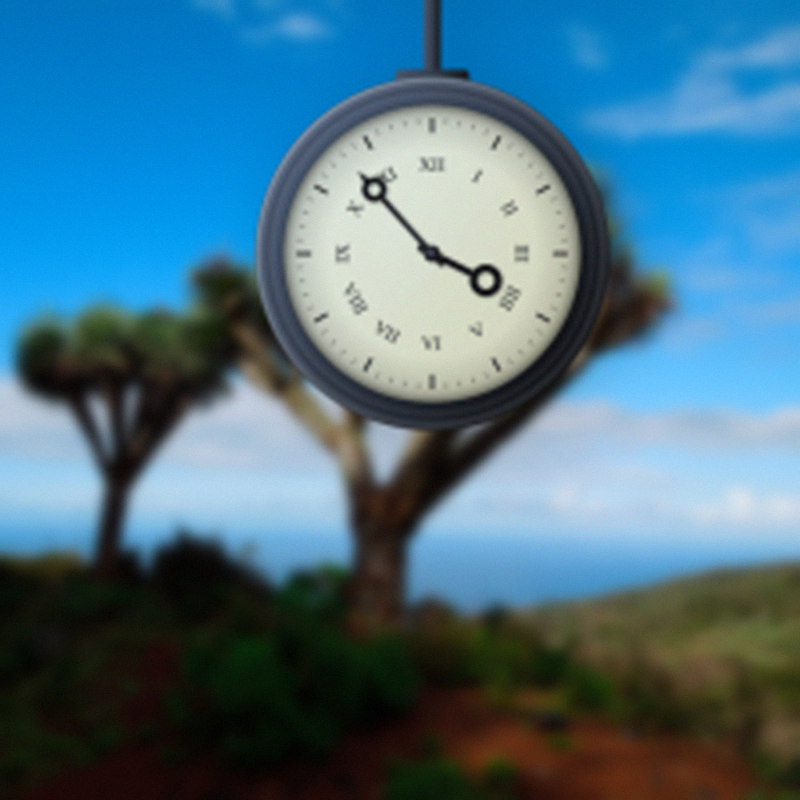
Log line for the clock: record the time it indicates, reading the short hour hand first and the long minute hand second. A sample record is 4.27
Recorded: 3.53
